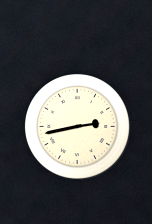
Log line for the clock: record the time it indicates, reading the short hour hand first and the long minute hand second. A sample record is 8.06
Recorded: 2.43
